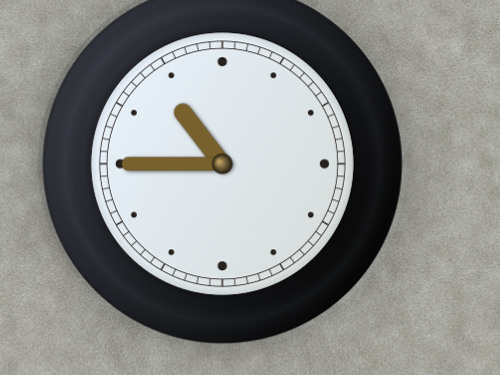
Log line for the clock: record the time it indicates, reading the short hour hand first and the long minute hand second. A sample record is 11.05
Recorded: 10.45
